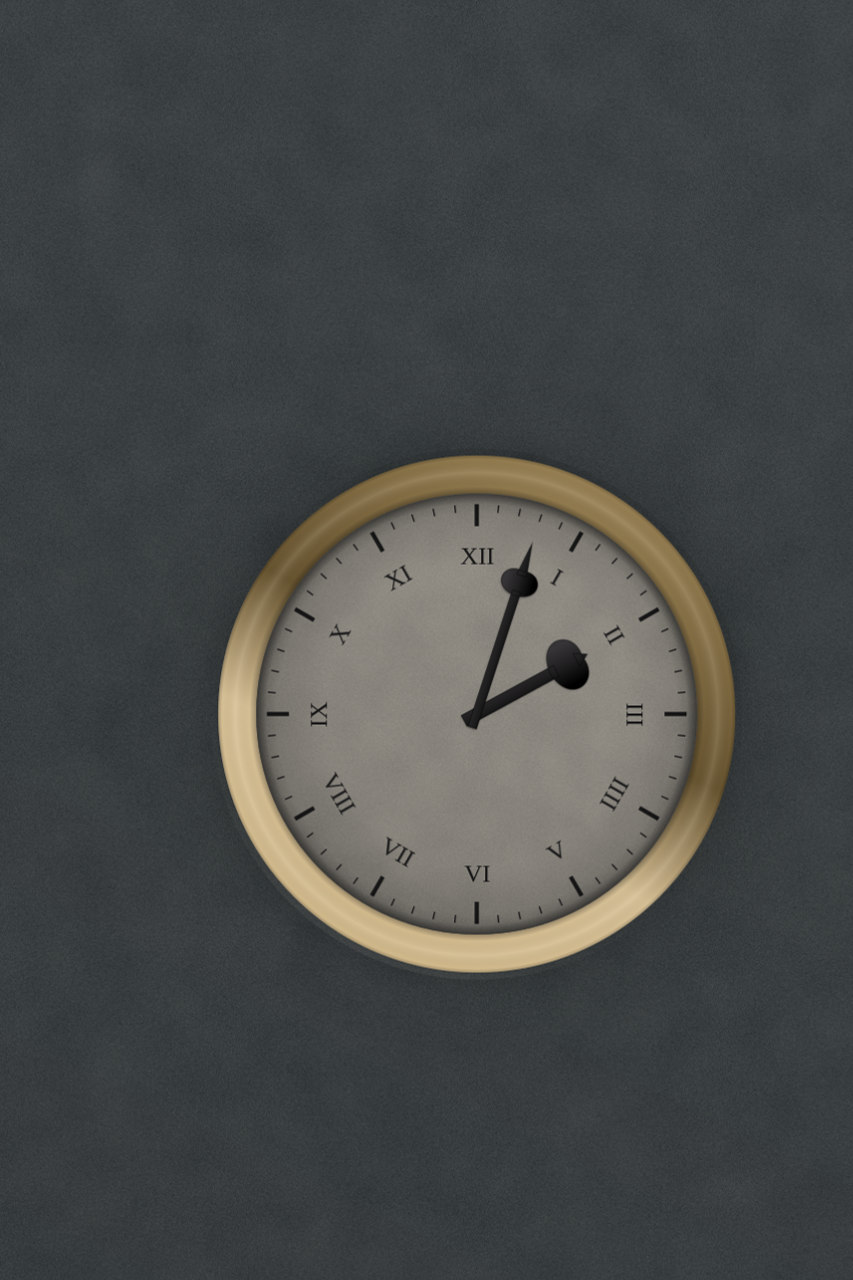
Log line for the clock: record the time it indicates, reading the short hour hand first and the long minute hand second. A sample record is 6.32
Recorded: 2.03
